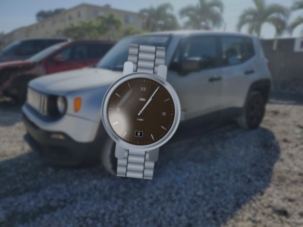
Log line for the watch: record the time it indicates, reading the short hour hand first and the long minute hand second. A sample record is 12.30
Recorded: 1.05
